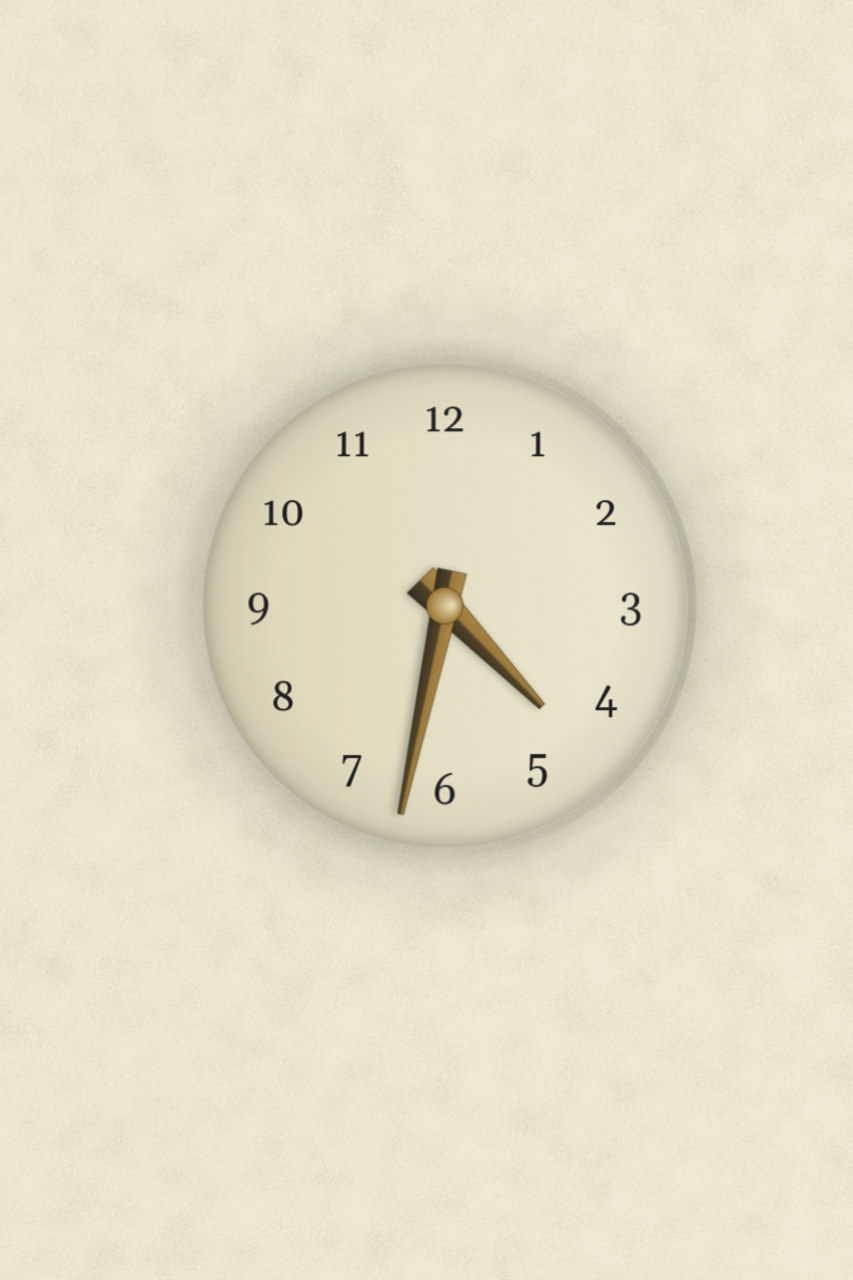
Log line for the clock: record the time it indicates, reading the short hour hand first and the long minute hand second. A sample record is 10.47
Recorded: 4.32
